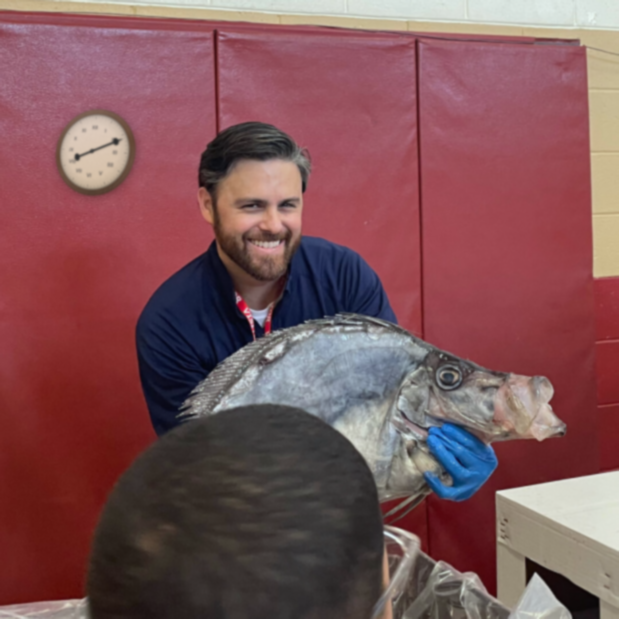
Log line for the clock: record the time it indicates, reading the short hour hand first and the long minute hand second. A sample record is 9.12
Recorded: 8.11
